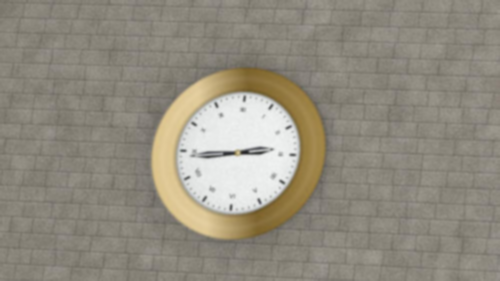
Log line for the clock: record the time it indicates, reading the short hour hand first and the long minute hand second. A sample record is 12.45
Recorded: 2.44
